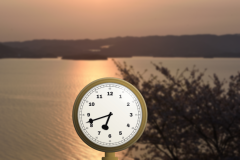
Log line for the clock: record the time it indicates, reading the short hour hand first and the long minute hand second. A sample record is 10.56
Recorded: 6.42
